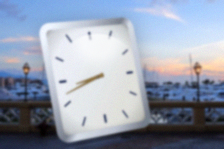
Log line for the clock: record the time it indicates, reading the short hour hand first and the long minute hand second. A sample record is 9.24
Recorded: 8.42
